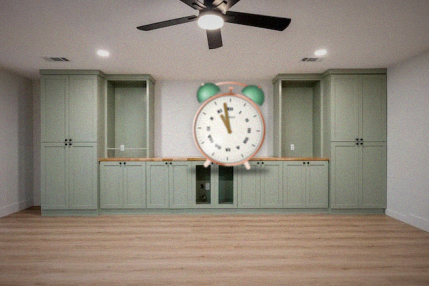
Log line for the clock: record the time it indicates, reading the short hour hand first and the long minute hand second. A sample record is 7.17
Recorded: 10.58
